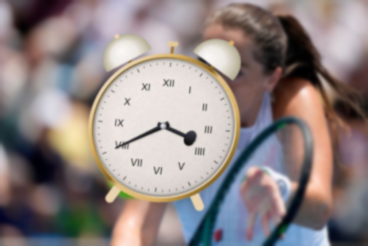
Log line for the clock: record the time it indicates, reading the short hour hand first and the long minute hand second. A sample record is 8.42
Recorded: 3.40
